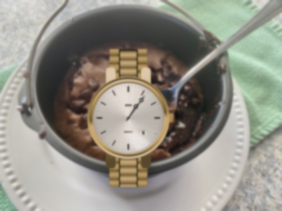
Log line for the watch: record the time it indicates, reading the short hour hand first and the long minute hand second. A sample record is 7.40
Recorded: 1.06
